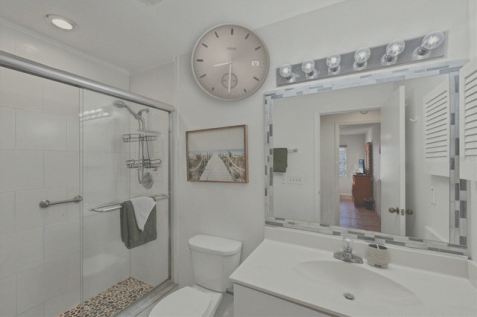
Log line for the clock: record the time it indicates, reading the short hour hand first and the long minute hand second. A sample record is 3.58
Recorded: 8.30
